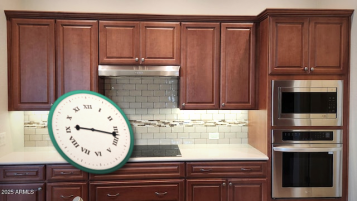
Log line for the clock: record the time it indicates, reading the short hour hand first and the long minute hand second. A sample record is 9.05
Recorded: 9.17
